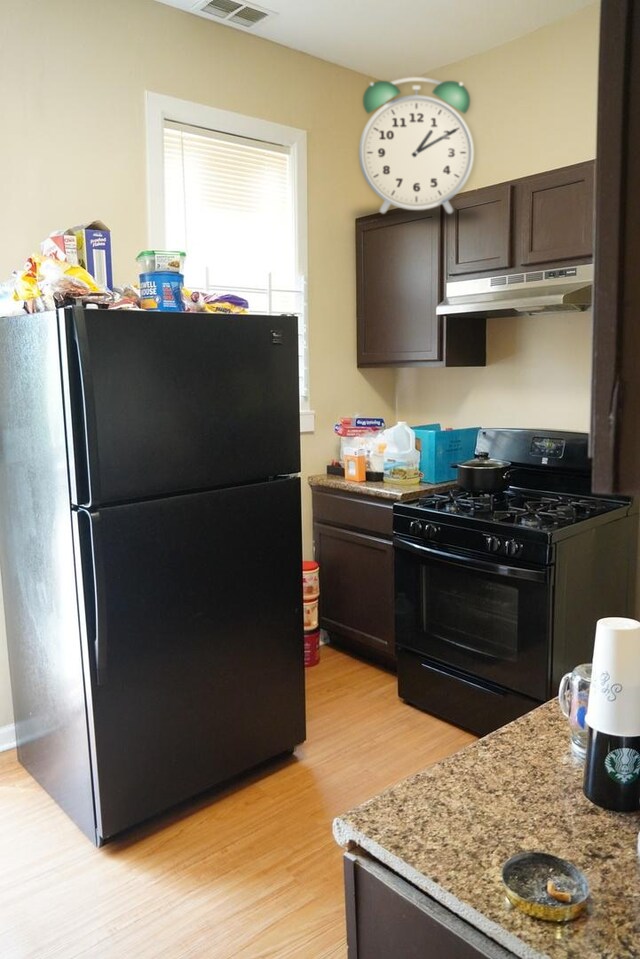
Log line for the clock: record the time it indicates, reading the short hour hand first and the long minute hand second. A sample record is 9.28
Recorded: 1.10
